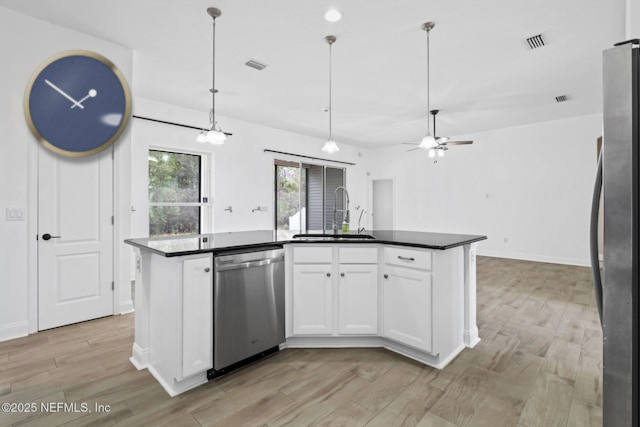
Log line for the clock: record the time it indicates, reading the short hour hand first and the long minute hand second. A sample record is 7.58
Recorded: 1.51
